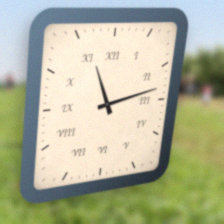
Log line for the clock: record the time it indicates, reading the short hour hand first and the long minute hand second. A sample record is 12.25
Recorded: 11.13
